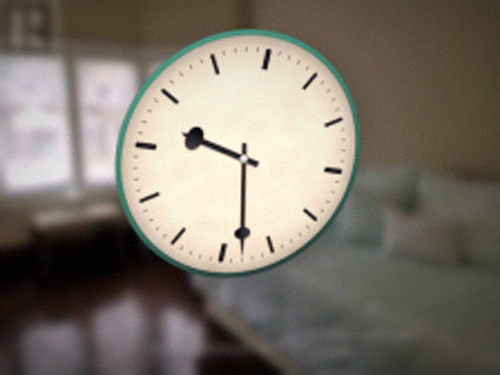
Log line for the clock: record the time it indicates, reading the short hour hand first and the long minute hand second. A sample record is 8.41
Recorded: 9.28
